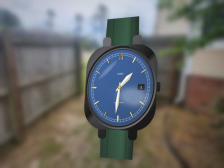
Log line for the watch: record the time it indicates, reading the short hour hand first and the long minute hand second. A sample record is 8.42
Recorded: 1.31
